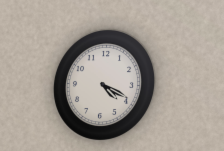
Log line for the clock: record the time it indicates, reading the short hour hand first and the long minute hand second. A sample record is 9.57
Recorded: 4.19
